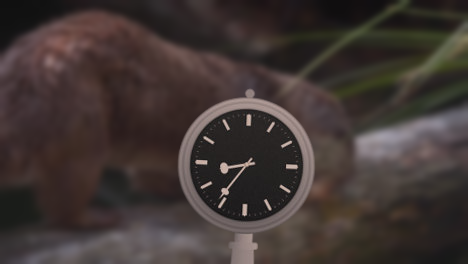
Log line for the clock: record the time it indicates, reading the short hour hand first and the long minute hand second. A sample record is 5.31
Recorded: 8.36
